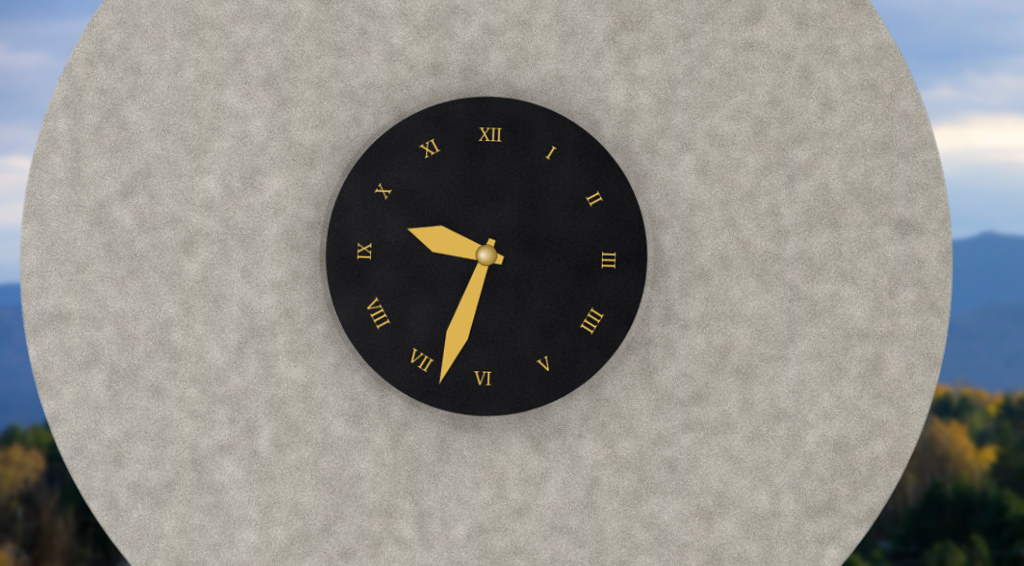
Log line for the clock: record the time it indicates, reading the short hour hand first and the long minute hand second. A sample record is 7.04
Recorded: 9.33
